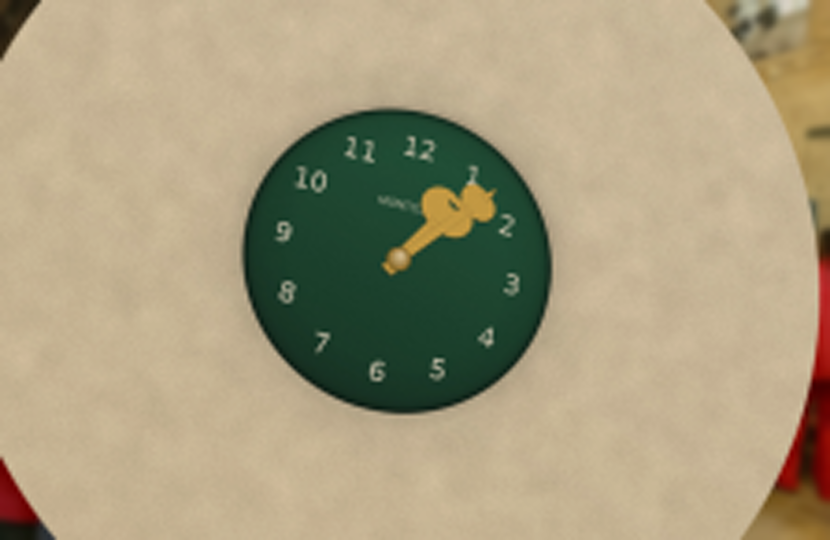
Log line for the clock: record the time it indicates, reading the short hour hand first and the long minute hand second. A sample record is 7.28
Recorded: 1.07
